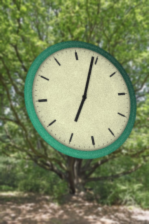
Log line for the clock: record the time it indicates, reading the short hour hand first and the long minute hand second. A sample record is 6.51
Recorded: 7.04
